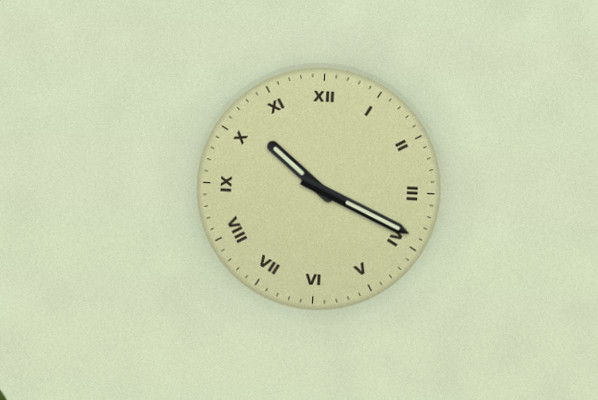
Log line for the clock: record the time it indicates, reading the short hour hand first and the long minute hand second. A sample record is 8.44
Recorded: 10.19
